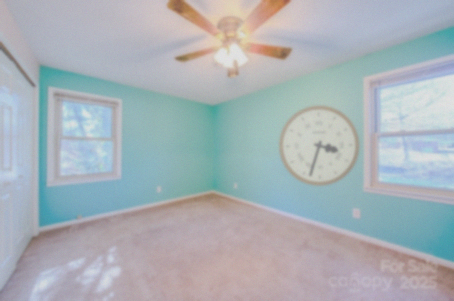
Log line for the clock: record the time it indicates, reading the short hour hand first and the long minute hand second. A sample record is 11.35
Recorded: 3.33
